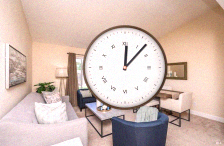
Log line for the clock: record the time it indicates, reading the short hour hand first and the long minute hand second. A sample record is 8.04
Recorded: 12.07
